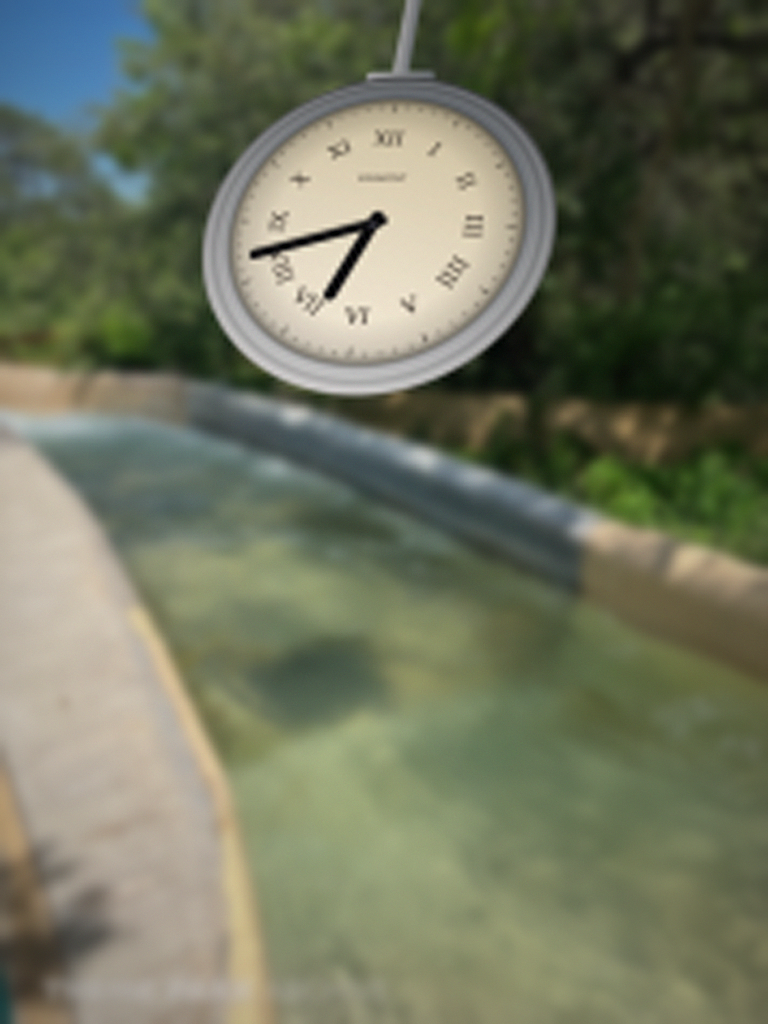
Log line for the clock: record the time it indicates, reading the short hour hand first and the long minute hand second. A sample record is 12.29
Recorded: 6.42
